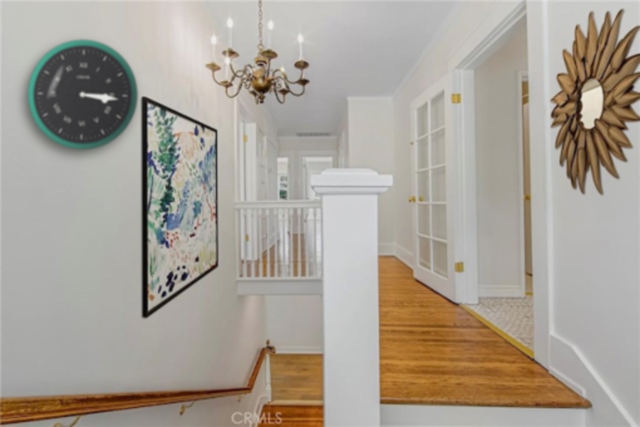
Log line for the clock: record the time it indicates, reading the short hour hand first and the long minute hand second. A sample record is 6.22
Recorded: 3.16
